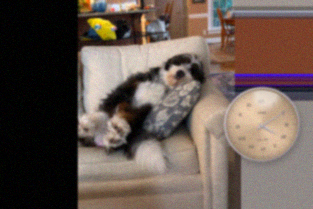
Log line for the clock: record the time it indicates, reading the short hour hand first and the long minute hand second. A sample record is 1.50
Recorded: 4.10
